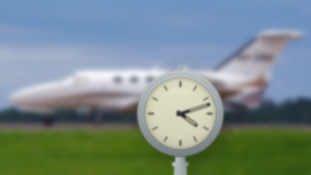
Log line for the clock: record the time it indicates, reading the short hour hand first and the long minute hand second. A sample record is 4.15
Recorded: 4.12
